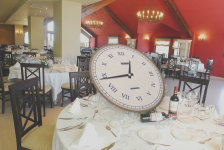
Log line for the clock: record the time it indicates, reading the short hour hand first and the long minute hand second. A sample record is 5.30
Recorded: 12.44
